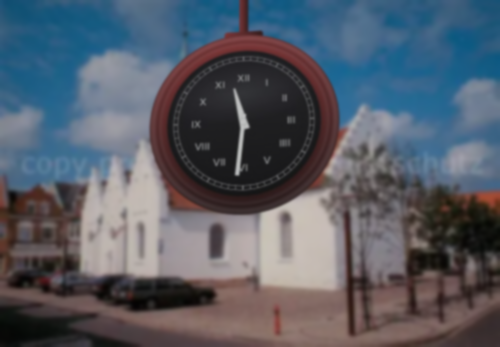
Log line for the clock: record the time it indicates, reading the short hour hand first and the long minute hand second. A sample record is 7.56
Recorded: 11.31
